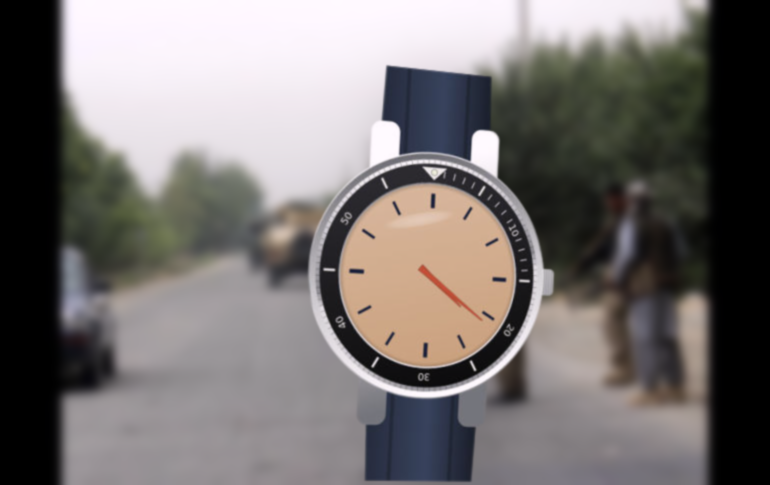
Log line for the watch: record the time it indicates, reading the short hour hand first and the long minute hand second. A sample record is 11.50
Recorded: 4.21
